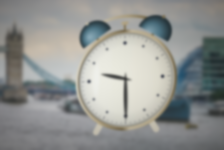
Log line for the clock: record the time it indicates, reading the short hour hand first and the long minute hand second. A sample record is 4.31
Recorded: 9.30
